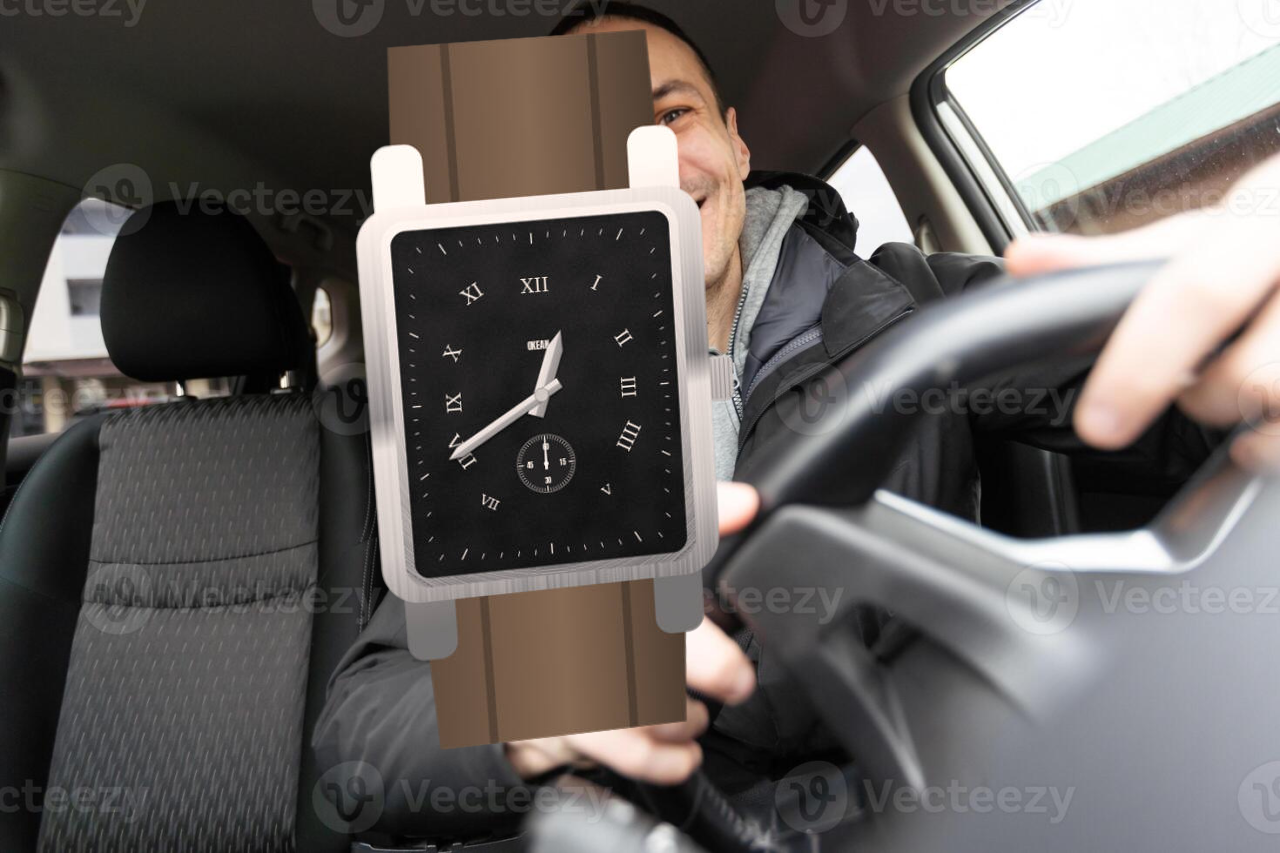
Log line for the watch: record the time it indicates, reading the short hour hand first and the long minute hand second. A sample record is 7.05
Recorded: 12.40
